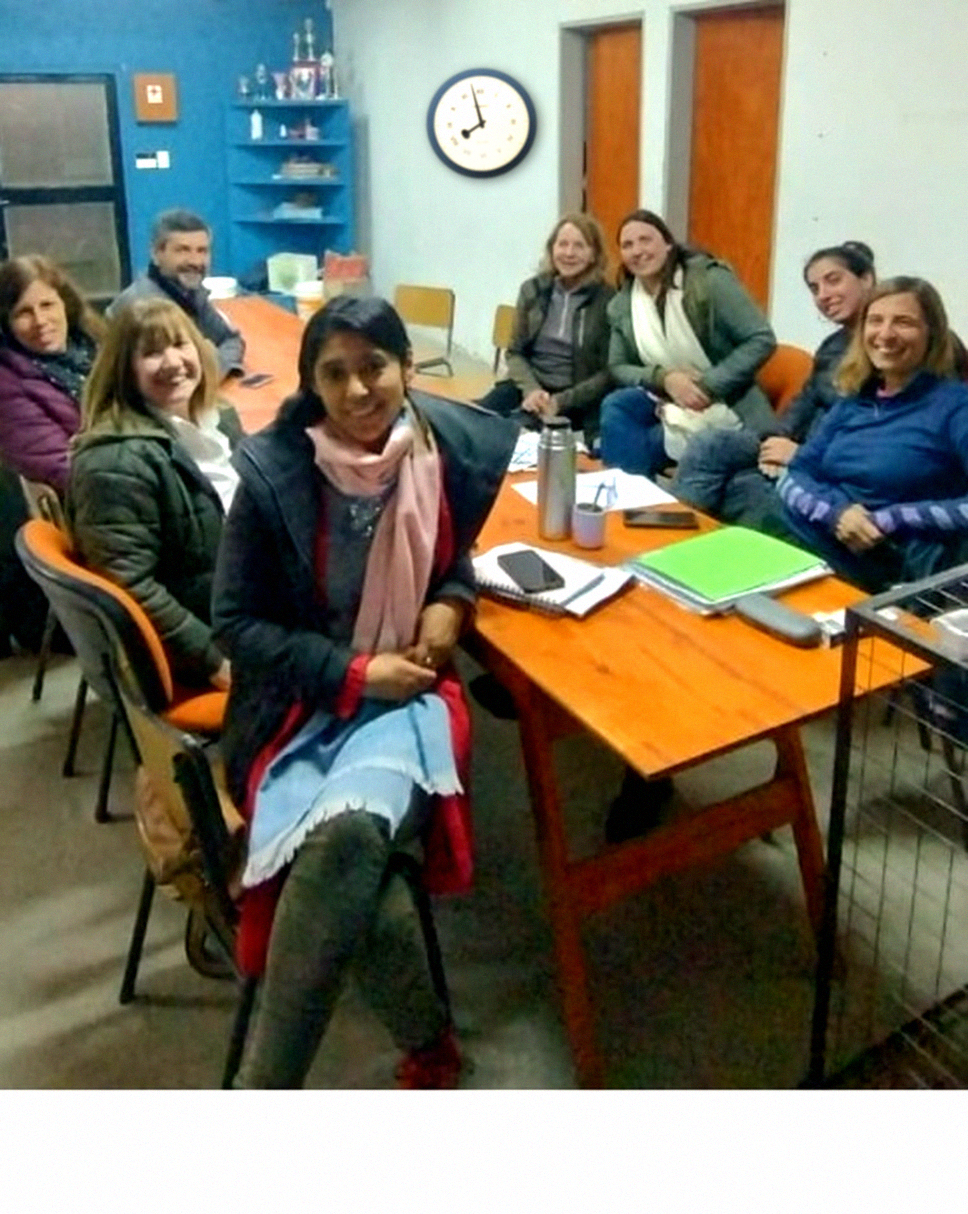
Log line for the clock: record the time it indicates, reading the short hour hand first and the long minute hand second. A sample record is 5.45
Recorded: 7.58
